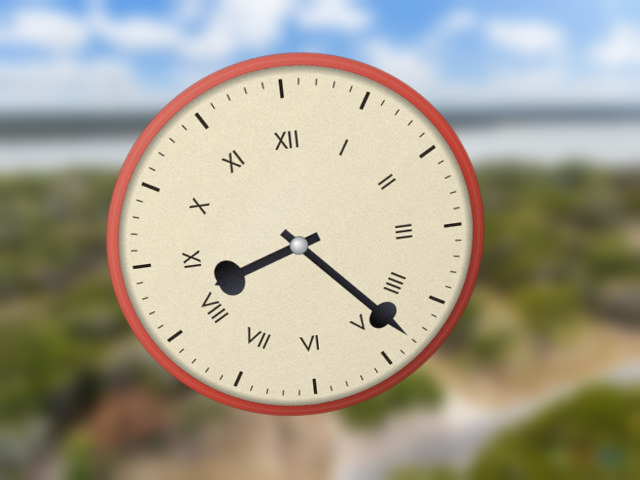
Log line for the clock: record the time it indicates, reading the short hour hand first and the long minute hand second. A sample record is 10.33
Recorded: 8.23
